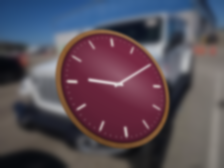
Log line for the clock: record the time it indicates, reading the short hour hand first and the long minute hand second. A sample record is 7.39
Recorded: 9.10
